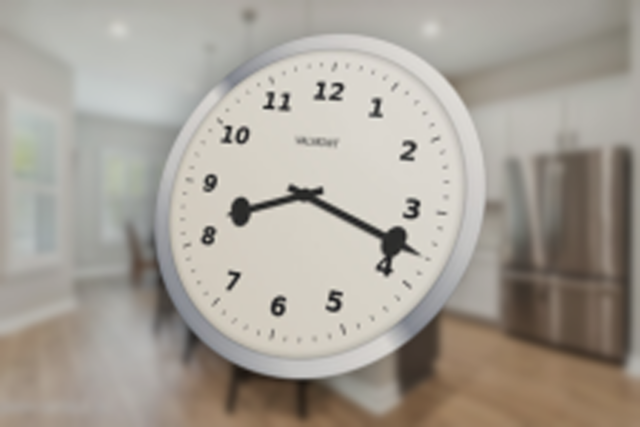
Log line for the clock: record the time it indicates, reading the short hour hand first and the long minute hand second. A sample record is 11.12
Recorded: 8.18
